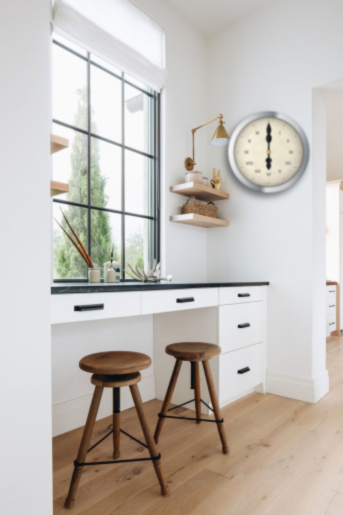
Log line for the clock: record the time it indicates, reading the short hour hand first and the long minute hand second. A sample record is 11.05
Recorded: 6.00
